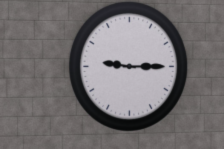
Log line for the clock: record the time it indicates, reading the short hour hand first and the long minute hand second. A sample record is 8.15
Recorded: 9.15
